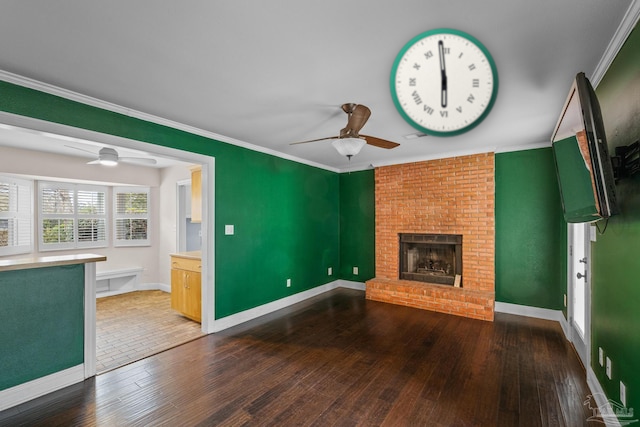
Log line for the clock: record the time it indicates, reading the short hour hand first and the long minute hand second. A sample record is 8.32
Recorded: 5.59
